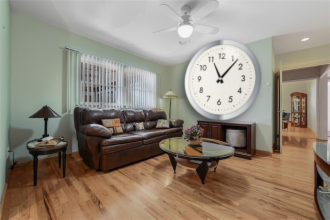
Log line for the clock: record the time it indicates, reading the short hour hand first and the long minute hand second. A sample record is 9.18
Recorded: 11.07
